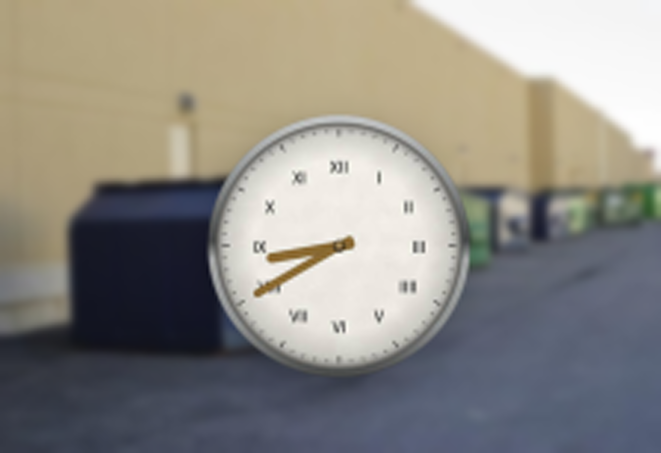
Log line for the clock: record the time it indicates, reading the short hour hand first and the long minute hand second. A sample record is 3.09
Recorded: 8.40
